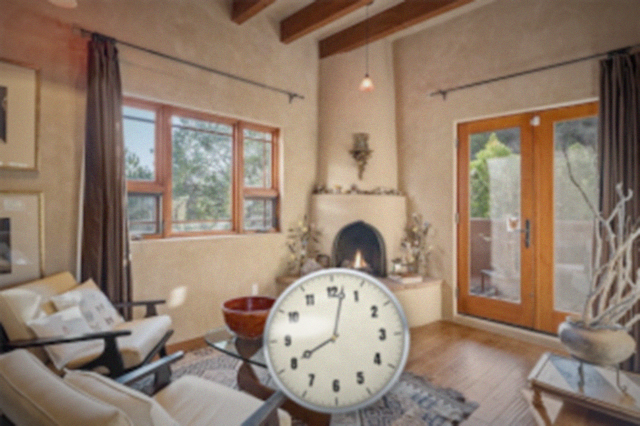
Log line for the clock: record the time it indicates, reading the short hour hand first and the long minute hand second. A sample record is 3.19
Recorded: 8.02
